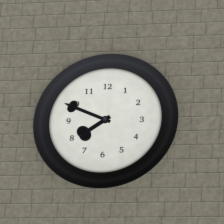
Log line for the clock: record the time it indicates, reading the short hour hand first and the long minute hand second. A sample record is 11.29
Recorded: 7.49
